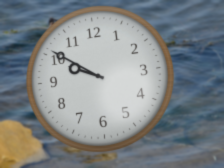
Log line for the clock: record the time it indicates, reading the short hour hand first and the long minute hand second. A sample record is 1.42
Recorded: 9.51
